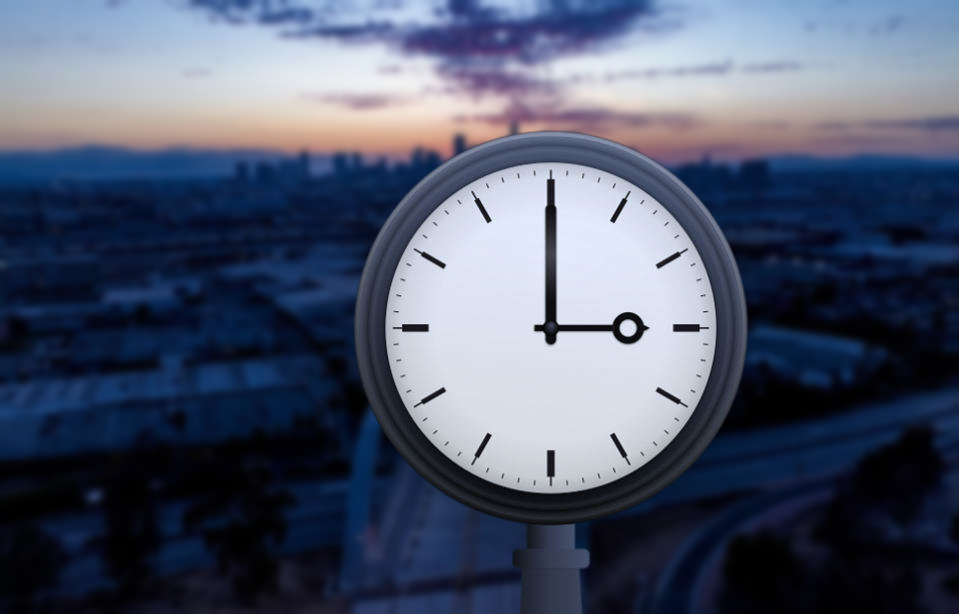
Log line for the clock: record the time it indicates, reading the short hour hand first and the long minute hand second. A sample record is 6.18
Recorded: 3.00
